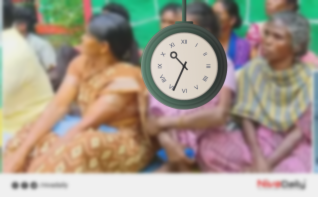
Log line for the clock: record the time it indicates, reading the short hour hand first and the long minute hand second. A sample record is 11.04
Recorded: 10.34
